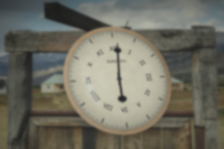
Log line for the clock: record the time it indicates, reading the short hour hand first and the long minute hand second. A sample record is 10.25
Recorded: 6.01
